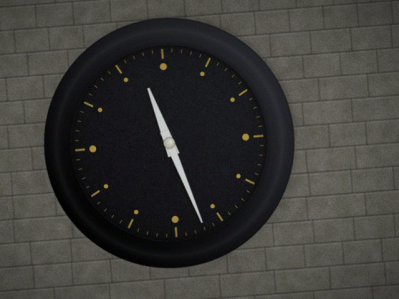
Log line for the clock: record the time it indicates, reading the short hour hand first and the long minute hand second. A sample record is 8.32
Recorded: 11.27
